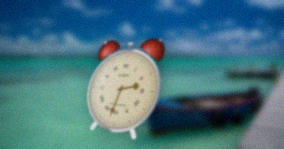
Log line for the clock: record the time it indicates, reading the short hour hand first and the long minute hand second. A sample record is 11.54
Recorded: 2.32
